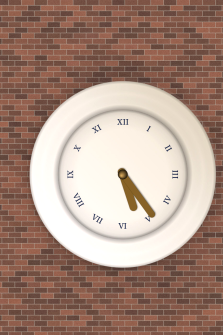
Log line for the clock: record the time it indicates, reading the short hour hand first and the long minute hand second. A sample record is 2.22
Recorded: 5.24
